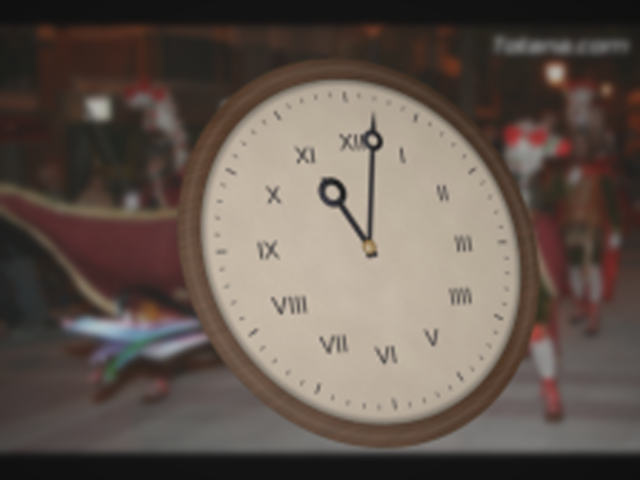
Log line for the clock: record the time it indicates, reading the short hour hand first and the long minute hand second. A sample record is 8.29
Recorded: 11.02
